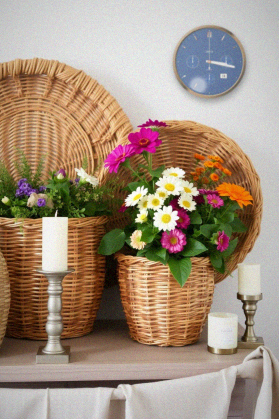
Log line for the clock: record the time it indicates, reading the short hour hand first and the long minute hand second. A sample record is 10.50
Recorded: 3.17
